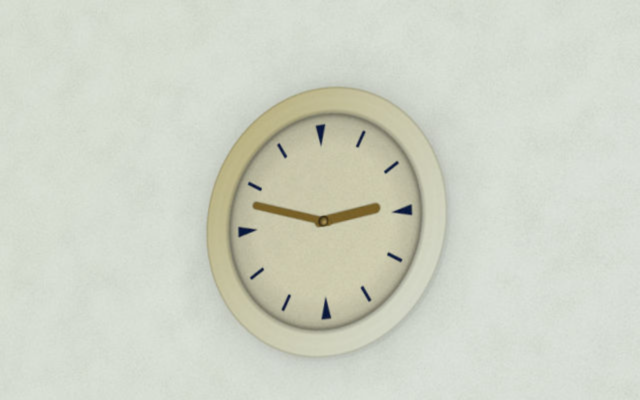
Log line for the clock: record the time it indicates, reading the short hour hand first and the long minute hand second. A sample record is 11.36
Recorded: 2.48
